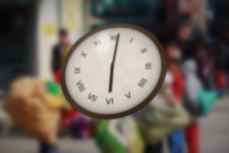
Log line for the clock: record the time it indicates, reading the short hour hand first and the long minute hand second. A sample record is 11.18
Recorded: 6.01
